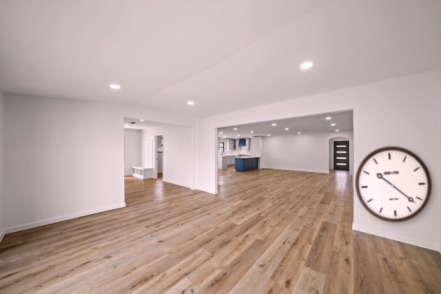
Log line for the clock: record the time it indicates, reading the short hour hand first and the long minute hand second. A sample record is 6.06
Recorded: 10.22
